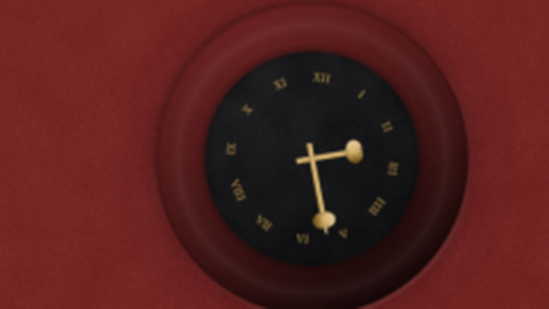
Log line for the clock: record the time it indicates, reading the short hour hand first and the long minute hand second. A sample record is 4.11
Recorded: 2.27
